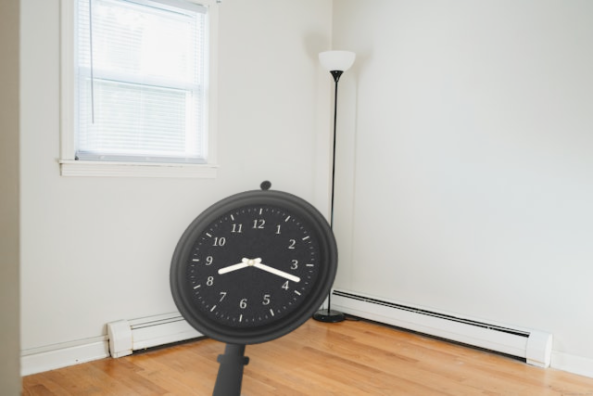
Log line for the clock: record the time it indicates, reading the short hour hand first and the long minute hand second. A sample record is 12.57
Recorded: 8.18
